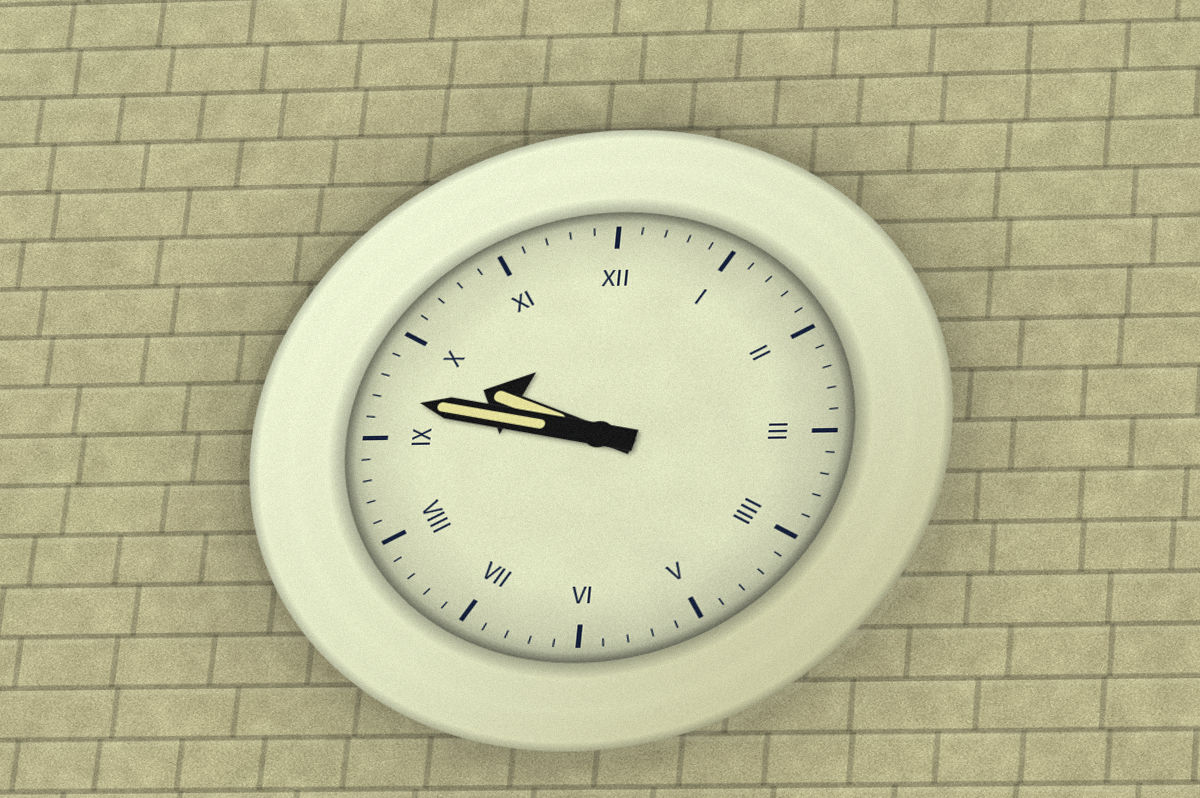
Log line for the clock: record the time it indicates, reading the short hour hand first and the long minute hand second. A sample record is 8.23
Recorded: 9.47
